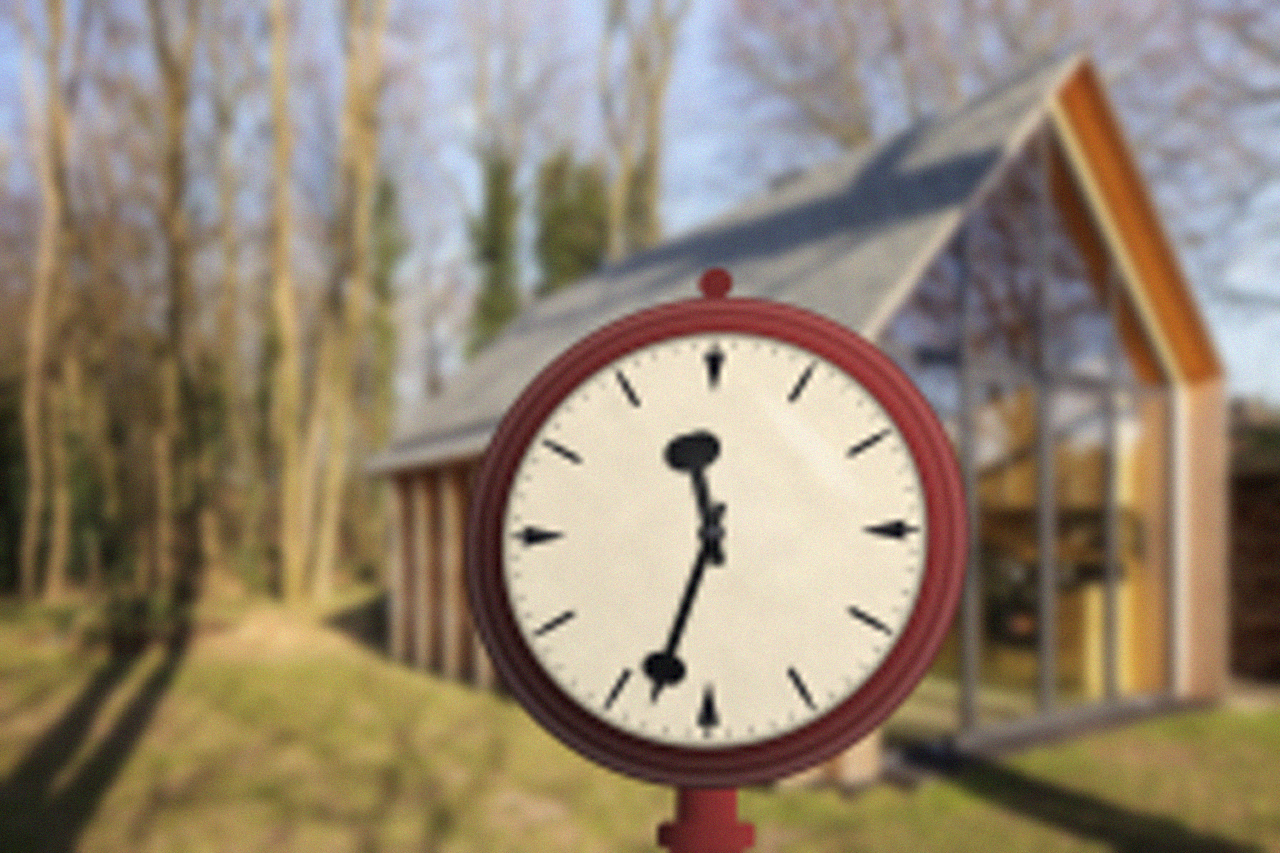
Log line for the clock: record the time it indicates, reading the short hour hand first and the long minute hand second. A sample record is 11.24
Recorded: 11.33
